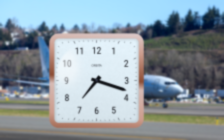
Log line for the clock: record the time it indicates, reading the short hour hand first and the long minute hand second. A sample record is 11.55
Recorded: 7.18
